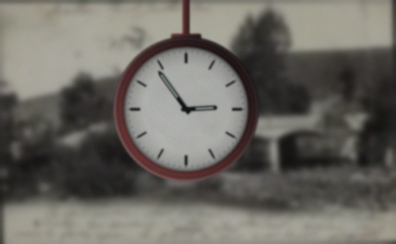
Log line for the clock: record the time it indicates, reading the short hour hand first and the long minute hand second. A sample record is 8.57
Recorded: 2.54
